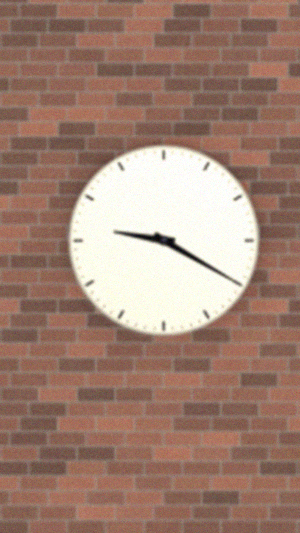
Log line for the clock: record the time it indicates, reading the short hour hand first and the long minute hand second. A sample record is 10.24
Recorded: 9.20
